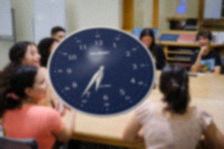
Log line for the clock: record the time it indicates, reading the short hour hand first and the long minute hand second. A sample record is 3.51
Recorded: 6.36
